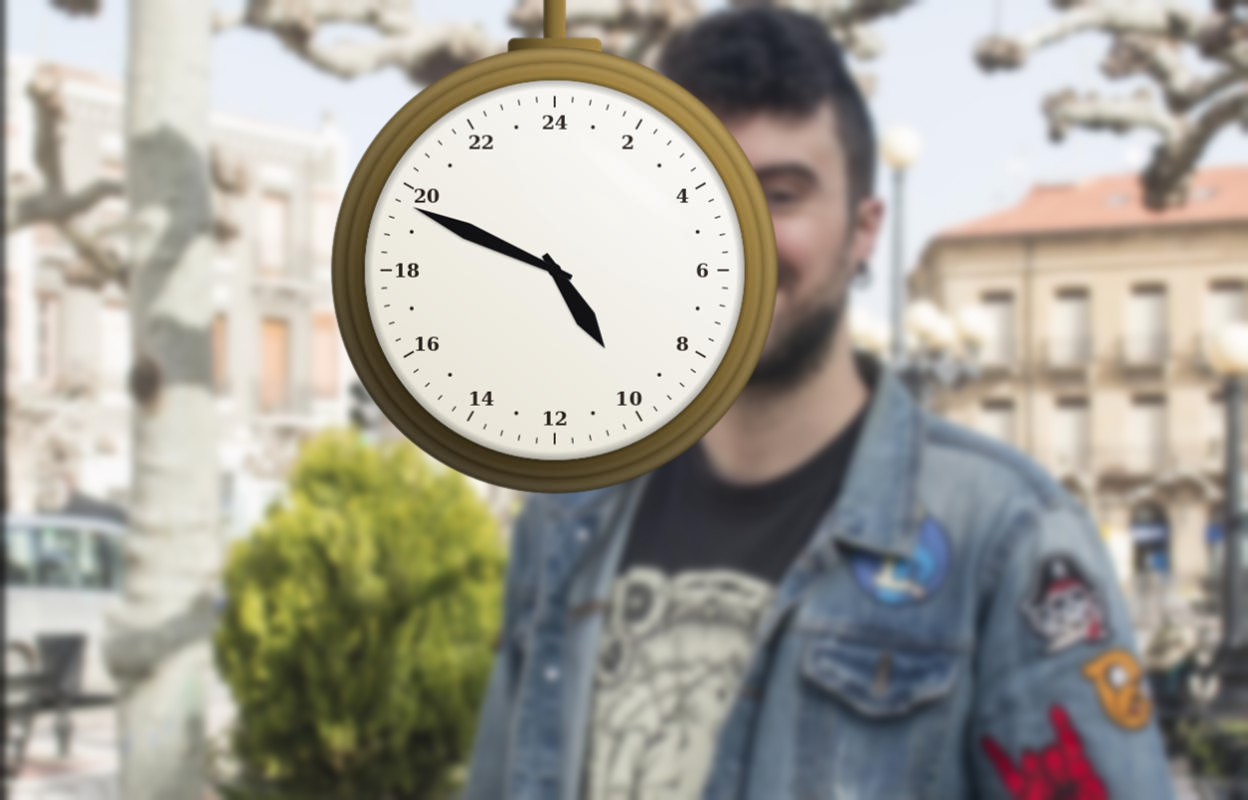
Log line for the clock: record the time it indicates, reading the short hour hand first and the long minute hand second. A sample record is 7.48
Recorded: 9.49
